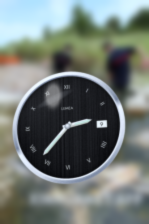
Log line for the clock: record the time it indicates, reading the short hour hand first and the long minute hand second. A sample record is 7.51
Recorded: 2.37
